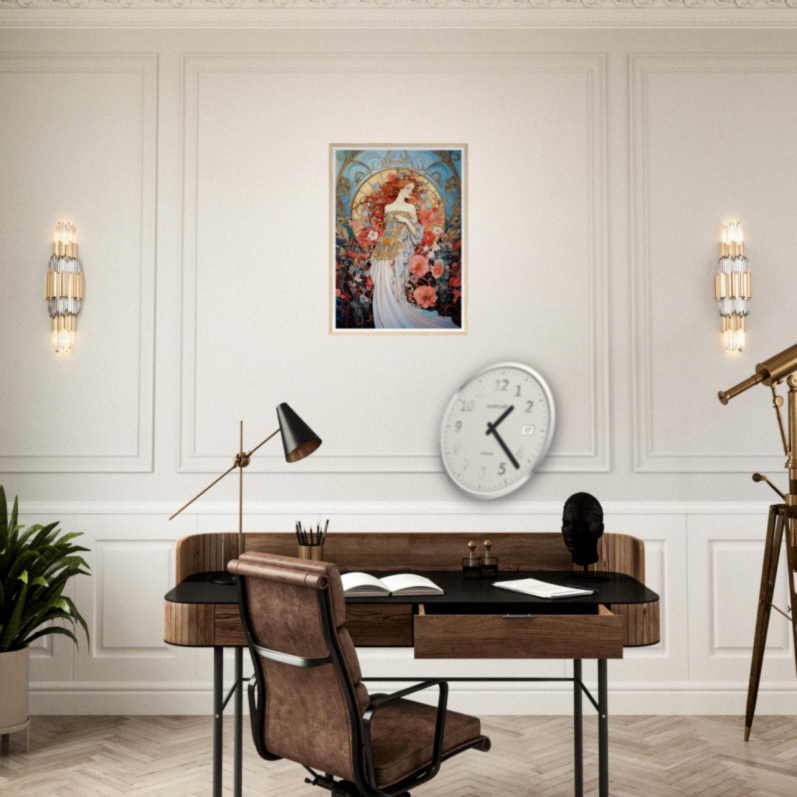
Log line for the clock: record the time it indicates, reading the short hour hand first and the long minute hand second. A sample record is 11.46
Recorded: 1.22
